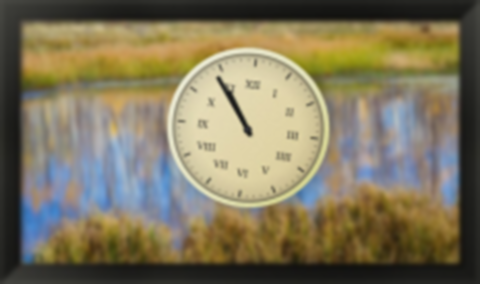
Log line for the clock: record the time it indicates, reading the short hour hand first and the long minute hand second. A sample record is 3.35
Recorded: 10.54
